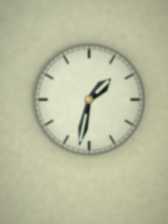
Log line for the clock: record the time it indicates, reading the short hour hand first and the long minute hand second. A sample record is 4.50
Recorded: 1.32
